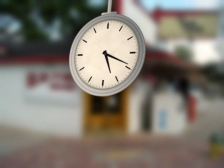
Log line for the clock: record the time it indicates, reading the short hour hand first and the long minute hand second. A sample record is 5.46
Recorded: 5.19
